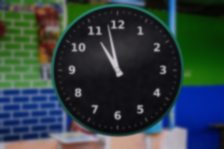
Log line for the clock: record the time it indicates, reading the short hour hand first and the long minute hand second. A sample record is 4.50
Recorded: 10.58
